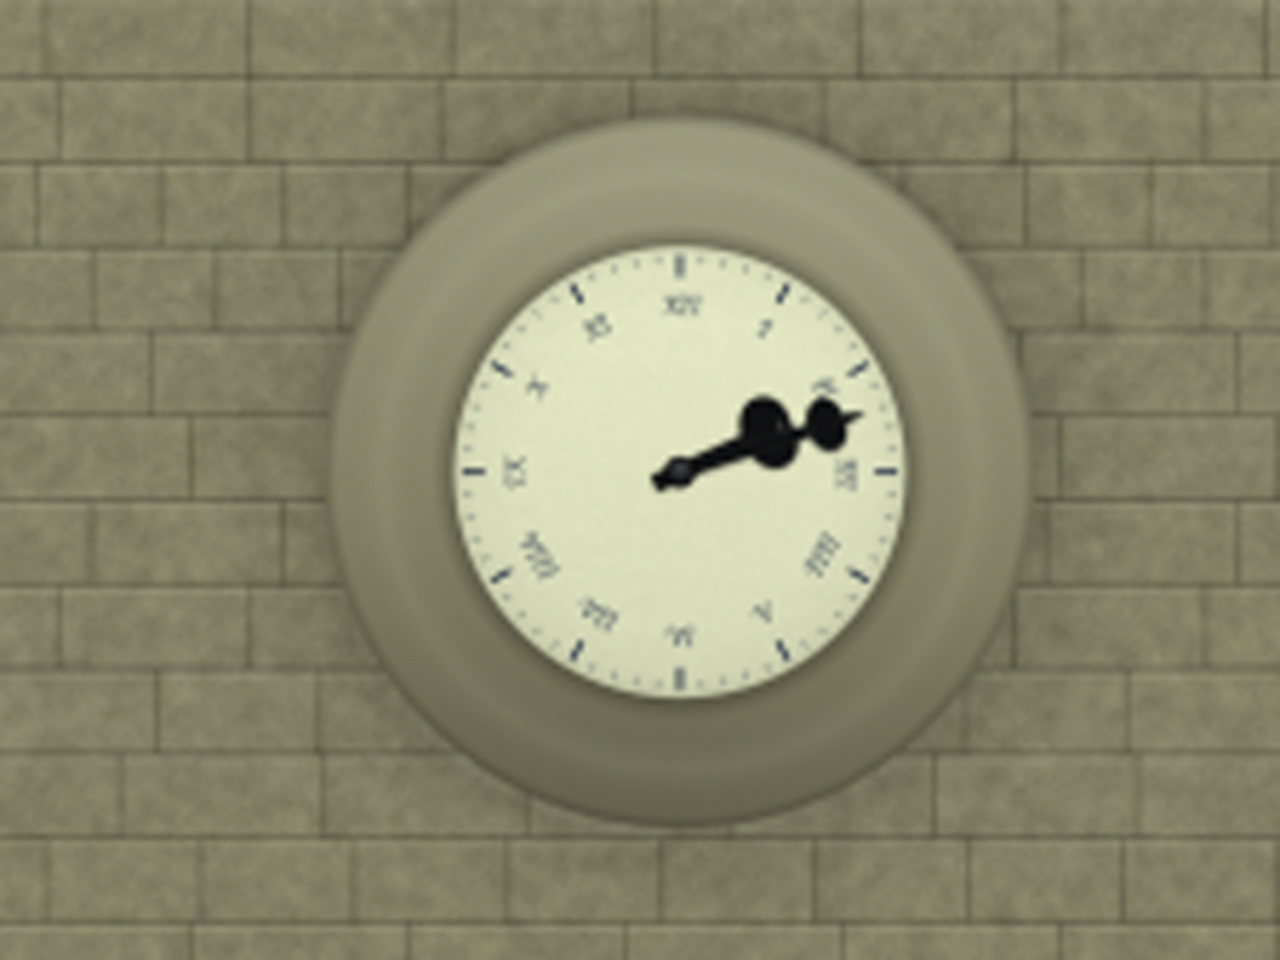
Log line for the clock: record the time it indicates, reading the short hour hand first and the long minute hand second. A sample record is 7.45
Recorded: 2.12
